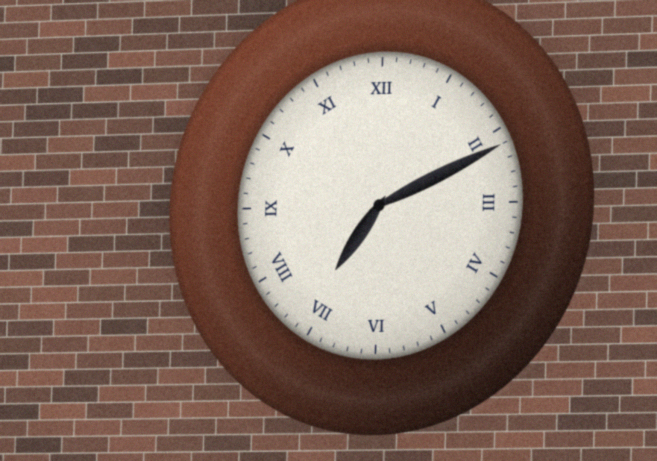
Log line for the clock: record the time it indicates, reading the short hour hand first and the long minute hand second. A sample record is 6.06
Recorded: 7.11
